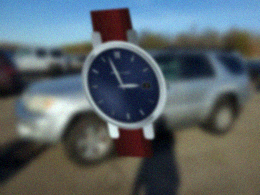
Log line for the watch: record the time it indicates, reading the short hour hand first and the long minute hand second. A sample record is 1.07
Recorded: 2.57
